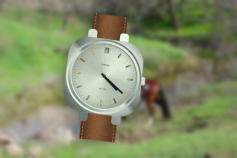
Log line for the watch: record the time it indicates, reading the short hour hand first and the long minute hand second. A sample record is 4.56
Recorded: 4.21
